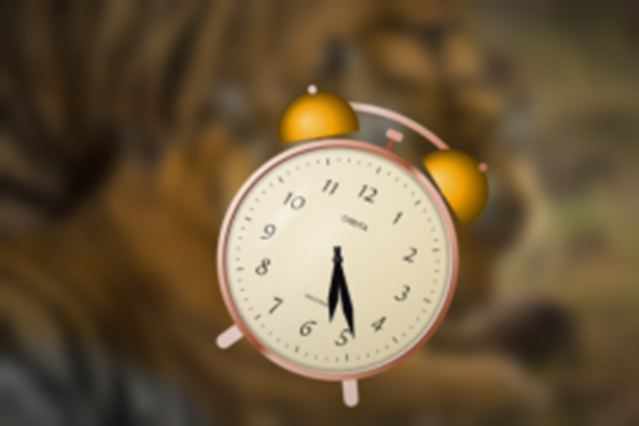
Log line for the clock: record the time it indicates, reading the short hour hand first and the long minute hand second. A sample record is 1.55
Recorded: 5.24
